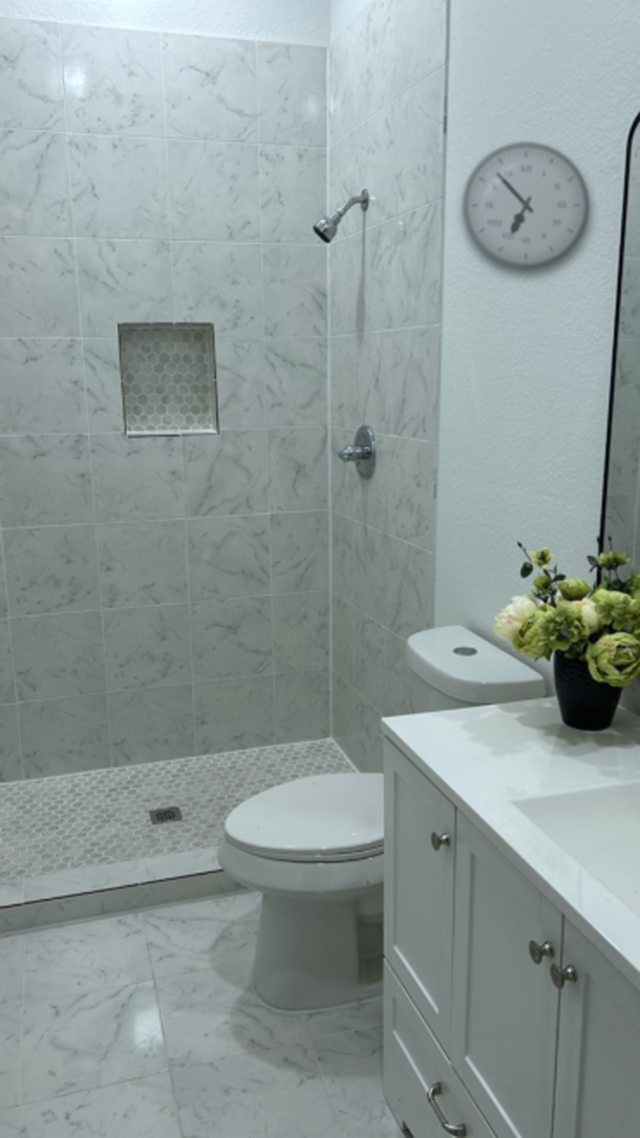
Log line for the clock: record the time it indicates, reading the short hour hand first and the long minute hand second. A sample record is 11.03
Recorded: 6.53
